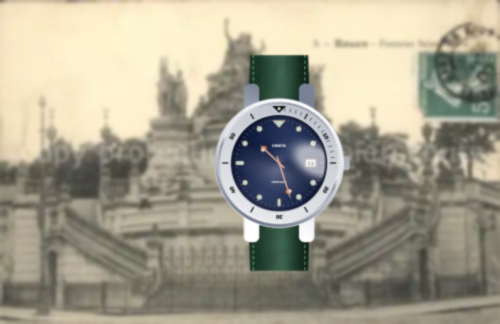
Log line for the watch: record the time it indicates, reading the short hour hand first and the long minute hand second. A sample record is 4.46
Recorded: 10.27
